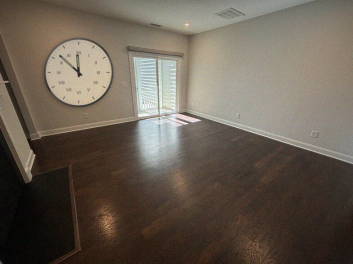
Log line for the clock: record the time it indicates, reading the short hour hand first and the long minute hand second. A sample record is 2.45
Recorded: 11.52
